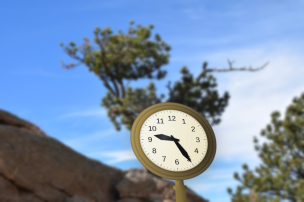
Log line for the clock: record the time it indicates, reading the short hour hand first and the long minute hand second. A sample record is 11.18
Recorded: 9.25
